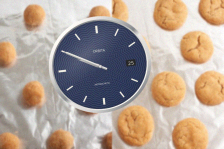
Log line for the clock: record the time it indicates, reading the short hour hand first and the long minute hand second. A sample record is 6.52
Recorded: 9.50
